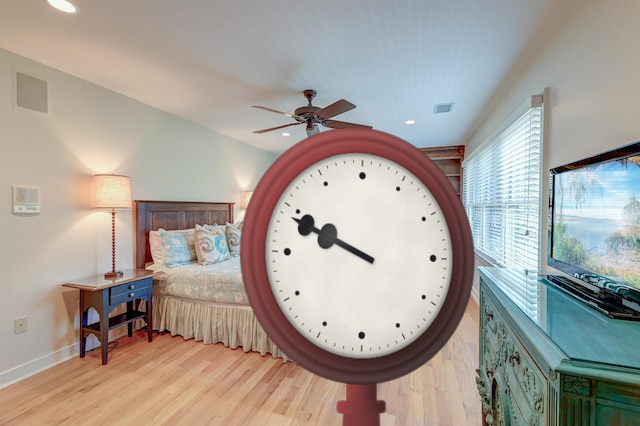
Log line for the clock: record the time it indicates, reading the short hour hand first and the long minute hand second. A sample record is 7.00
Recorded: 9.49
